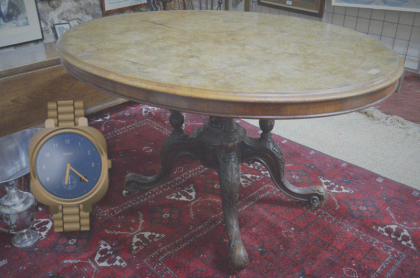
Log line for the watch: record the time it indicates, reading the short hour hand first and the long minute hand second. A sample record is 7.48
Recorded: 6.22
